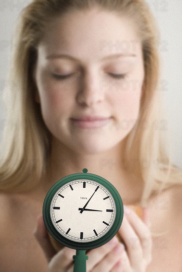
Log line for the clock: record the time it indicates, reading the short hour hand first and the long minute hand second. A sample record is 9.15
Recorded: 3.05
